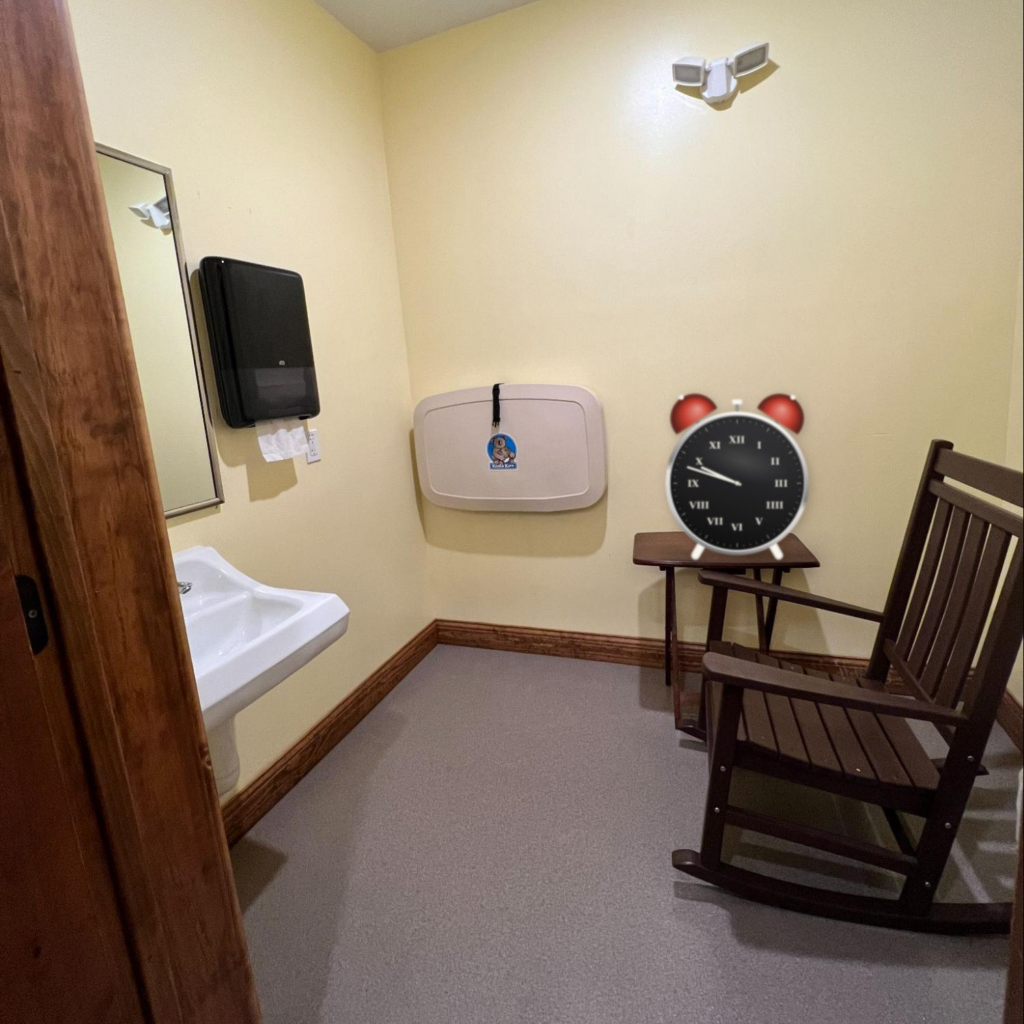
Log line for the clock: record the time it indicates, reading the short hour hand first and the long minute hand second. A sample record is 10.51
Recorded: 9.48
